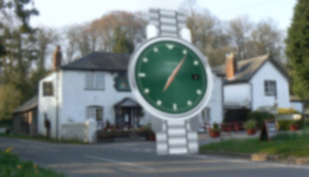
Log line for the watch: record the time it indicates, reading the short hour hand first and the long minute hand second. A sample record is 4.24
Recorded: 7.06
